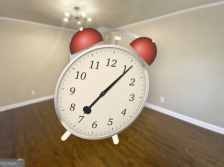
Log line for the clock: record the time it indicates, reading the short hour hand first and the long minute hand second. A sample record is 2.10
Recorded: 7.06
